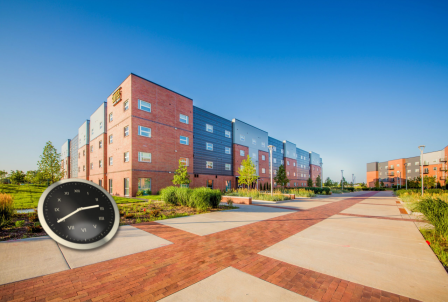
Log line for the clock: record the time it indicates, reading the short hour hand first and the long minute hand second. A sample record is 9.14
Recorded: 2.40
